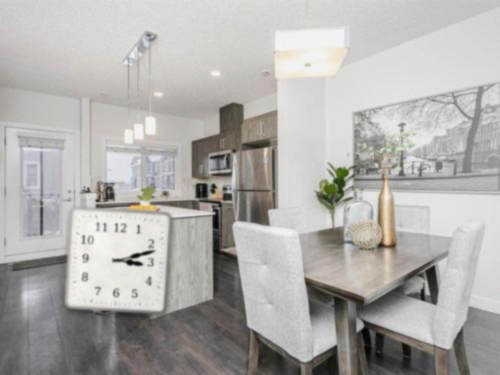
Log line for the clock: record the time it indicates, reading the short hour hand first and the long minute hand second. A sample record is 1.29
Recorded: 3.12
